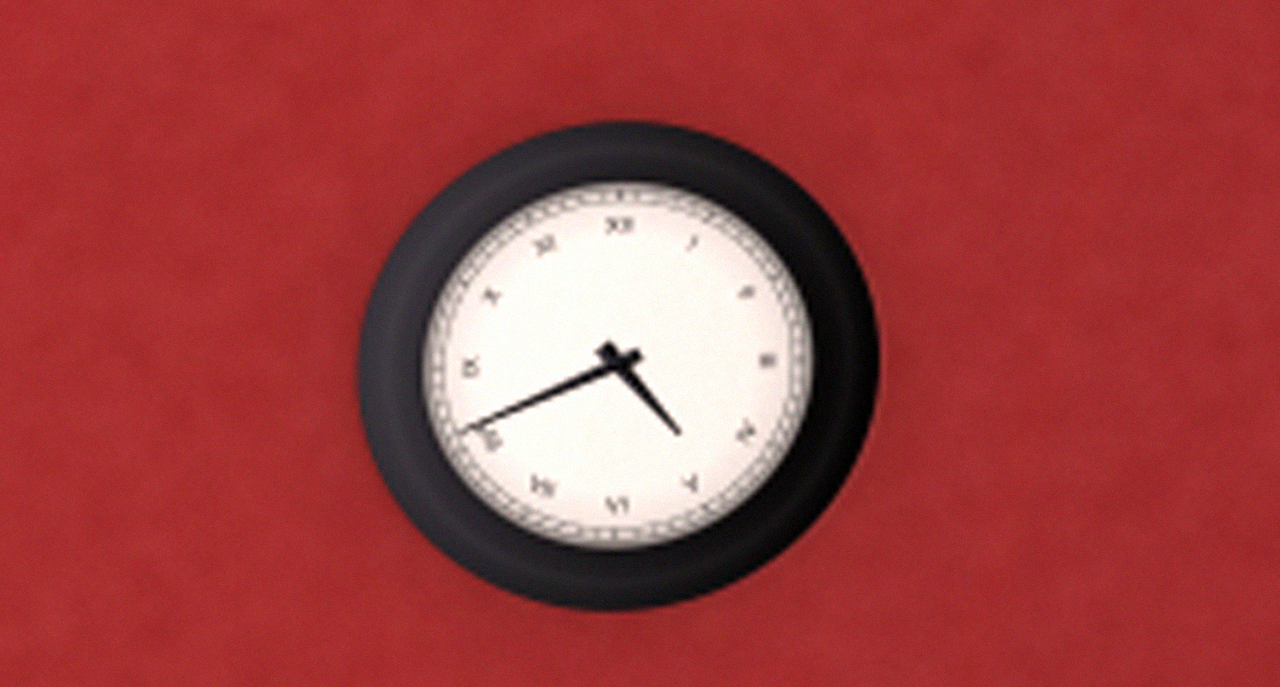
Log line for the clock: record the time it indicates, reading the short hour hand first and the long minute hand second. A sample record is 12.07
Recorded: 4.41
